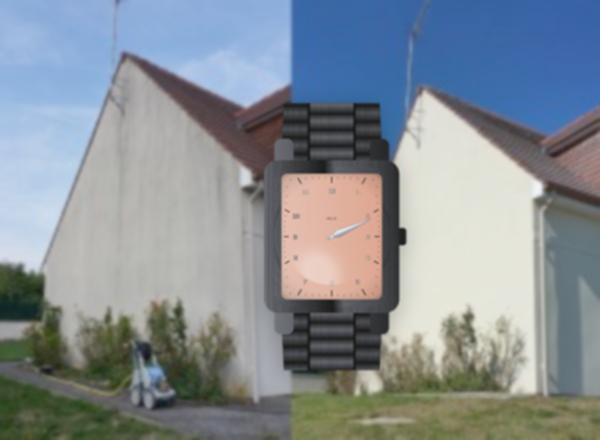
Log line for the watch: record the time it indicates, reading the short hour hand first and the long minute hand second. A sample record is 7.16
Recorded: 2.11
